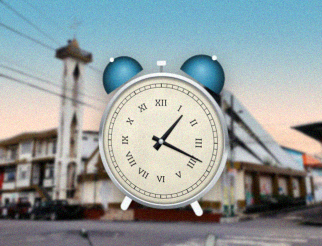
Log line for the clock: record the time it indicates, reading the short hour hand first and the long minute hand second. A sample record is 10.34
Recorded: 1.19
